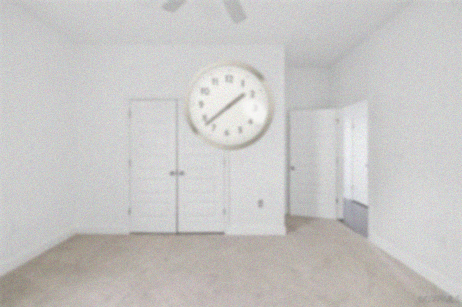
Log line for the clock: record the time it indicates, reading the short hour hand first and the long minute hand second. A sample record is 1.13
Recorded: 1.38
